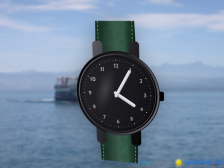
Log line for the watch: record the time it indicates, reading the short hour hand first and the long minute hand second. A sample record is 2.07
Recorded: 4.05
